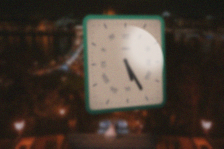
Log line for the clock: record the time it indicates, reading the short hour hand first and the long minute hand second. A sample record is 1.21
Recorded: 5.25
